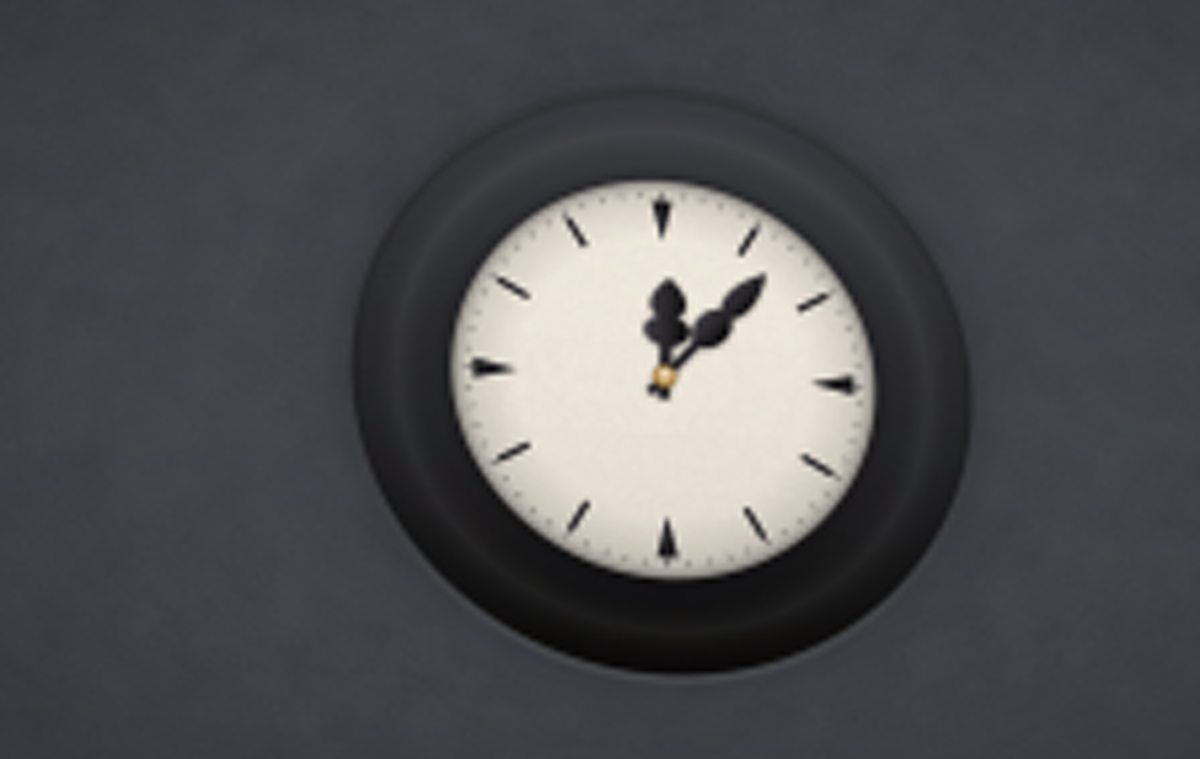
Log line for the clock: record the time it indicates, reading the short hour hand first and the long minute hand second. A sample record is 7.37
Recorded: 12.07
